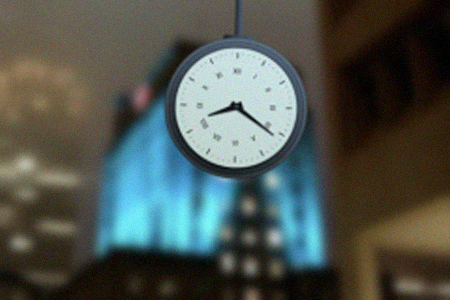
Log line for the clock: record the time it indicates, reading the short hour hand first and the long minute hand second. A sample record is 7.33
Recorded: 8.21
